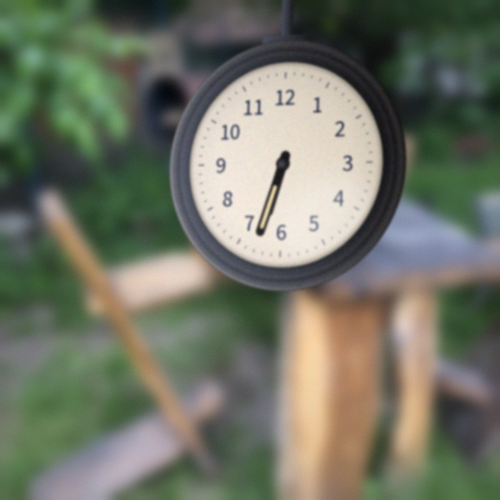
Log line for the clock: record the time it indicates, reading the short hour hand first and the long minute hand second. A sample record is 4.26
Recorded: 6.33
